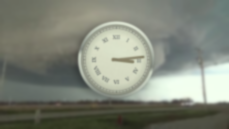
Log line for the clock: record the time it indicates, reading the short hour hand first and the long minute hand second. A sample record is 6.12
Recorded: 3.14
